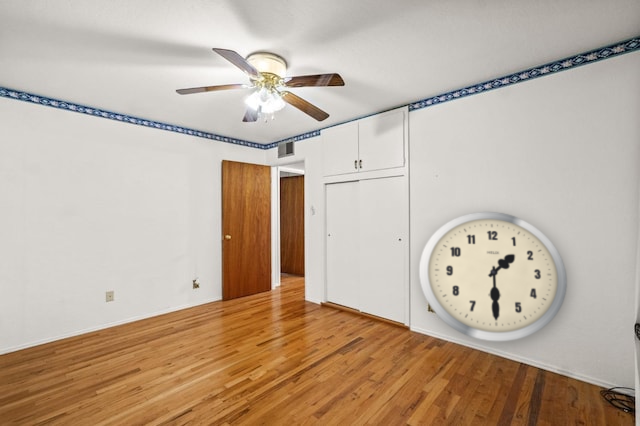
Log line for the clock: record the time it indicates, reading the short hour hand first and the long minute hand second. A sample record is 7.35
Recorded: 1.30
